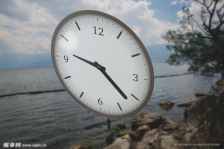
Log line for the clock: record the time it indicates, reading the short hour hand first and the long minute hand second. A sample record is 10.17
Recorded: 9.22
